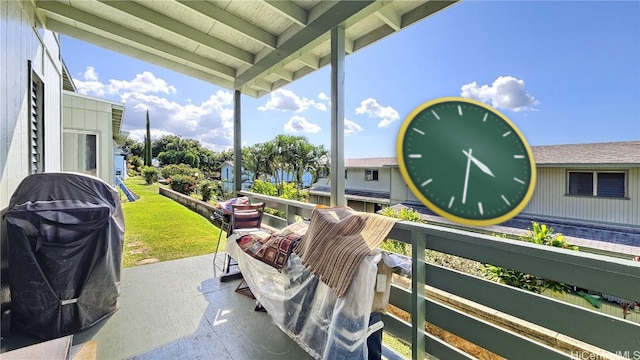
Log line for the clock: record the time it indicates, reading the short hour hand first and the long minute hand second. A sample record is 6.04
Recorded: 4.33
